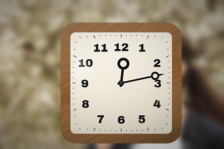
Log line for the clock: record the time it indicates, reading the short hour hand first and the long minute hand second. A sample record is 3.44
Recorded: 12.13
